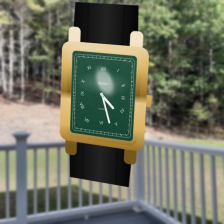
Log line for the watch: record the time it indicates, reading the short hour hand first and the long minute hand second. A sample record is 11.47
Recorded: 4.27
